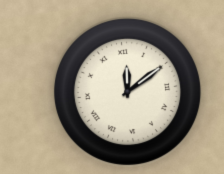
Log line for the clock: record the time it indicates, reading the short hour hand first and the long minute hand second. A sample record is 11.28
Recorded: 12.10
